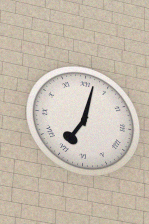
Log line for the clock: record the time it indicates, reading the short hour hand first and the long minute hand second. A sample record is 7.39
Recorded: 7.02
